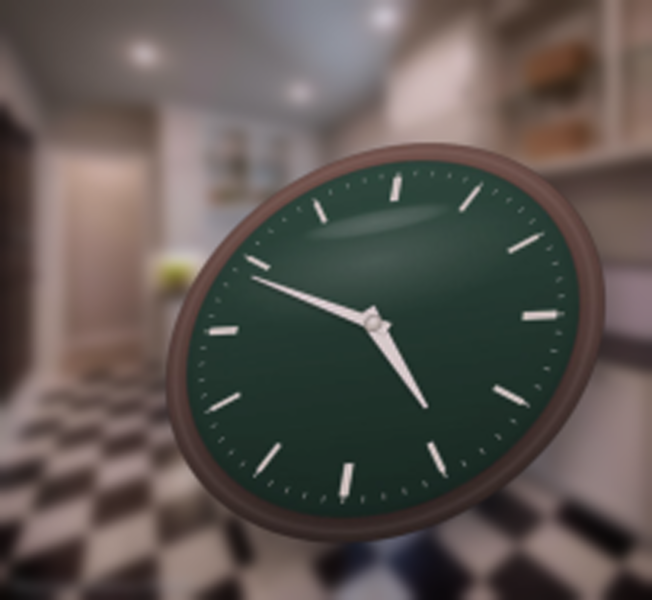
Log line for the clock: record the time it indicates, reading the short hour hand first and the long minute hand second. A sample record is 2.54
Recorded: 4.49
